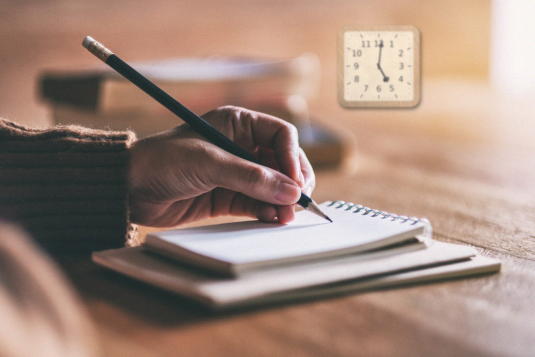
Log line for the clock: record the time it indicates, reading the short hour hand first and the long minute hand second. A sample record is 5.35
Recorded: 5.01
